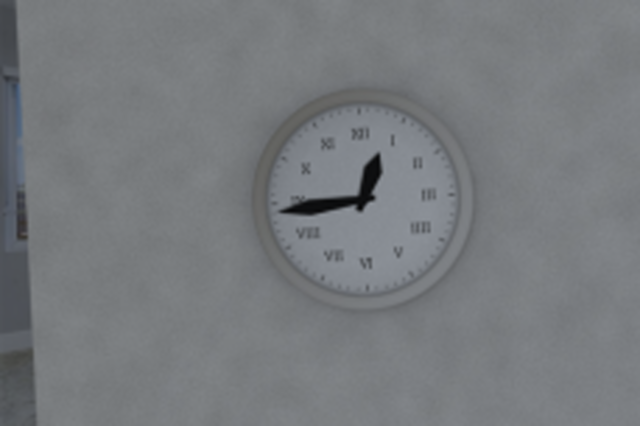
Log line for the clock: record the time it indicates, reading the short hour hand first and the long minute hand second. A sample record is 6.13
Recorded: 12.44
